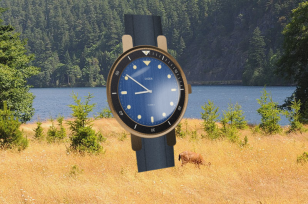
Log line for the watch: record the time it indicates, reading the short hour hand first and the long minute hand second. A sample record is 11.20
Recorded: 8.51
